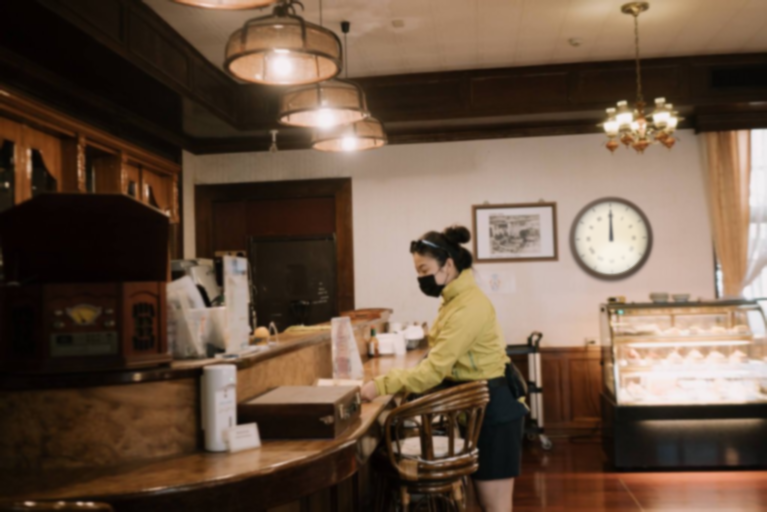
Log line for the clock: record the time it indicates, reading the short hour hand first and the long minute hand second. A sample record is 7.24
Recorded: 12.00
